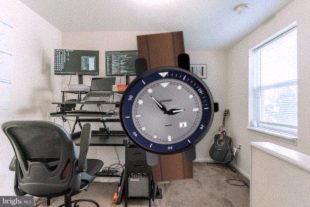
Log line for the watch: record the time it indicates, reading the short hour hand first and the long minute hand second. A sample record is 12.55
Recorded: 2.54
